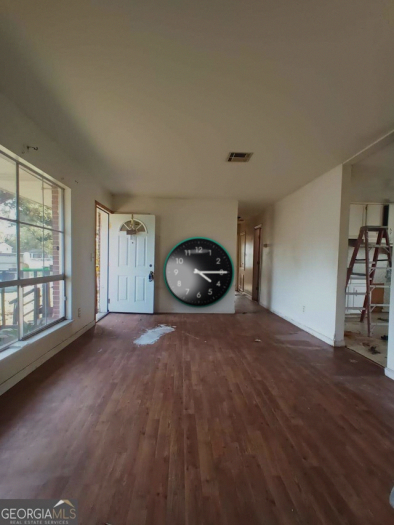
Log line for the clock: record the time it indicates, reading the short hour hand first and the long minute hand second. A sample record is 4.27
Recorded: 4.15
